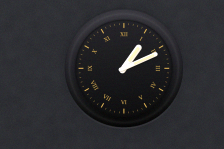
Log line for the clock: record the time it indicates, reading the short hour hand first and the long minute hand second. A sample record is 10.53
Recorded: 1.11
